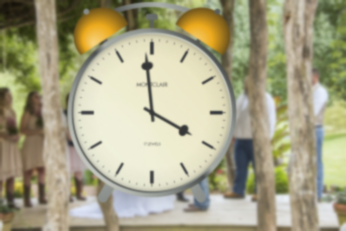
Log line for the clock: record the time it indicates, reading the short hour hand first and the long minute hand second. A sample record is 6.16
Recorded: 3.59
